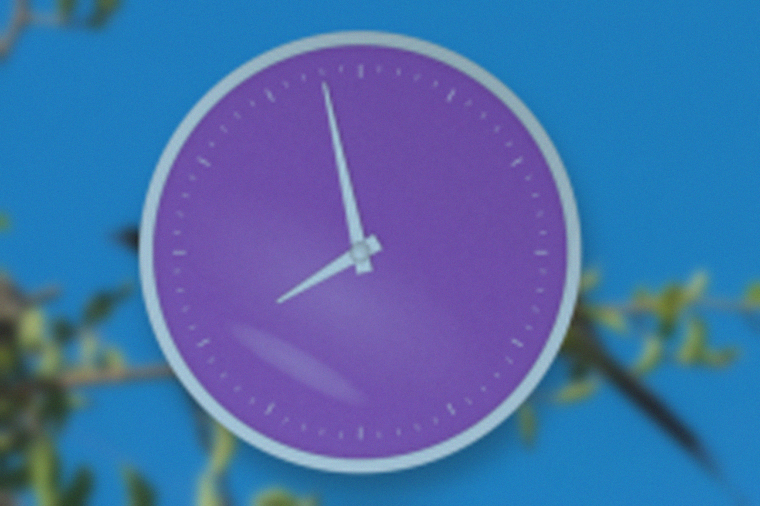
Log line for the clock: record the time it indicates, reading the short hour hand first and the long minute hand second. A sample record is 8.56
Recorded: 7.58
